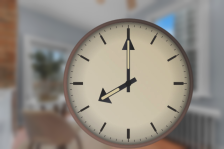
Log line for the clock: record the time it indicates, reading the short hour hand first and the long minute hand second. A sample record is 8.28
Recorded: 8.00
